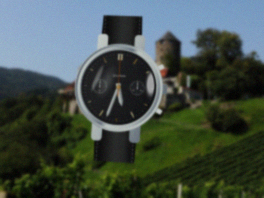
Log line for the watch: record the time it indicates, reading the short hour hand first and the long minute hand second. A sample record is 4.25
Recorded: 5.33
